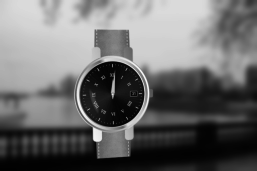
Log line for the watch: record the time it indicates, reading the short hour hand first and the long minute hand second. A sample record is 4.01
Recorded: 12.01
